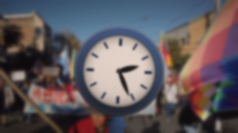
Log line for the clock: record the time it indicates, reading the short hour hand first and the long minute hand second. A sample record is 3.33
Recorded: 2.26
